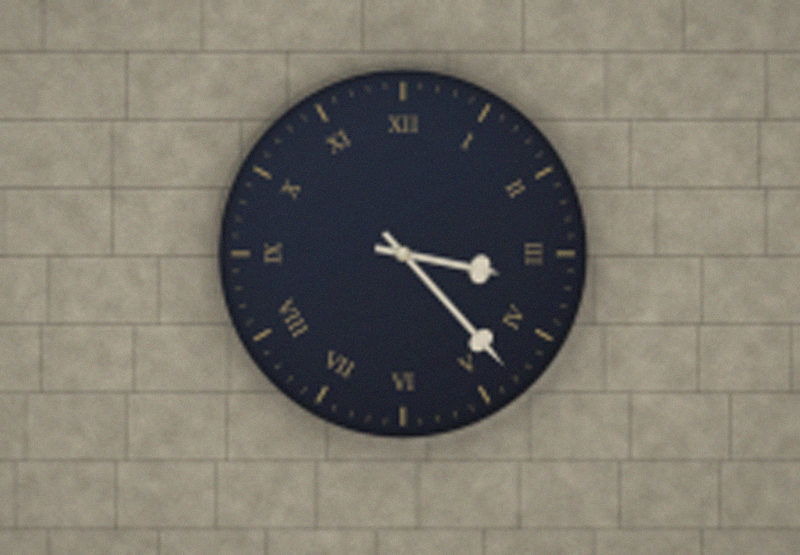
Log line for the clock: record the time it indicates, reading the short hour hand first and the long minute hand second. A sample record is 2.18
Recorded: 3.23
